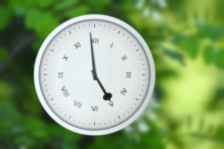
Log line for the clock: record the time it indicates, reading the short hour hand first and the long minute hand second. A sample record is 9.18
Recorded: 4.59
